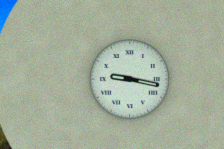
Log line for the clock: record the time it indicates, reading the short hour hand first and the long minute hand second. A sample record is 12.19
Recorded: 9.17
